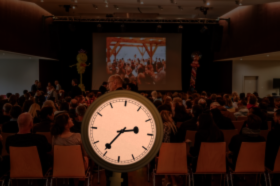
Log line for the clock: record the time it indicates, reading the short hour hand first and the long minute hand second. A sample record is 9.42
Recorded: 2.36
